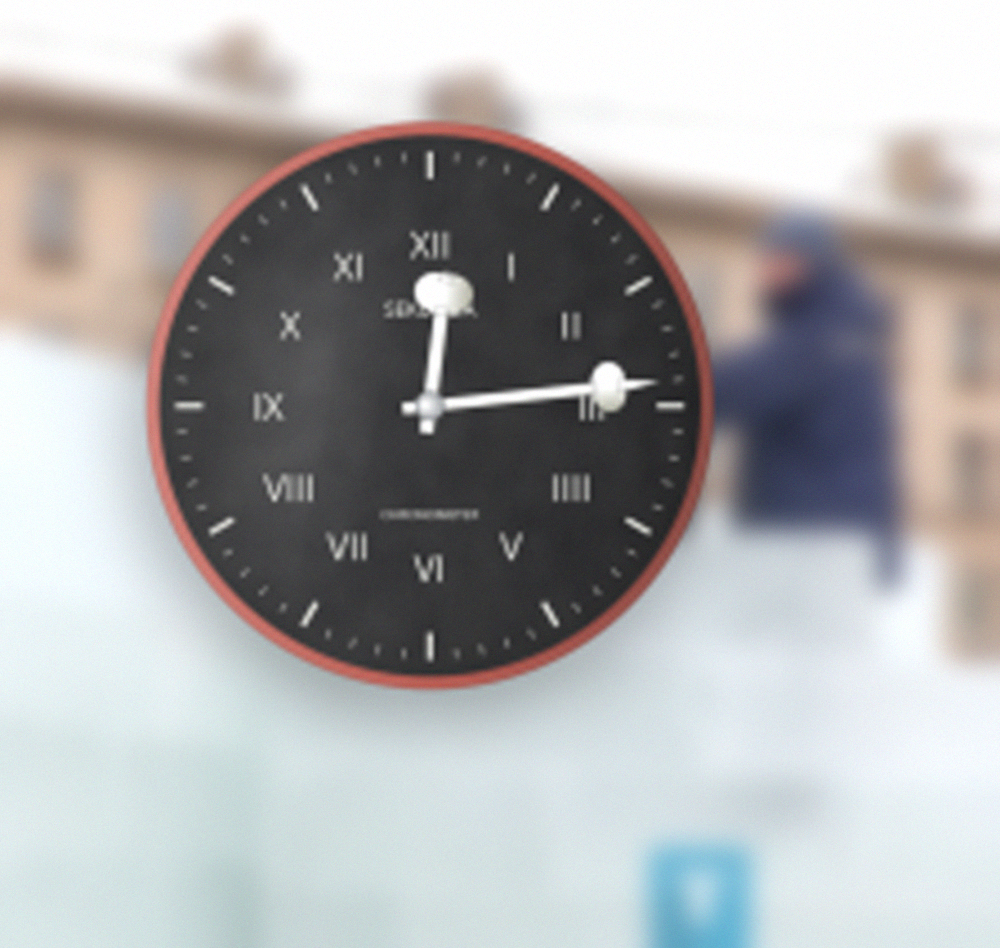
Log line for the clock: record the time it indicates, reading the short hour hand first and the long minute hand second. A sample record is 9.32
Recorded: 12.14
